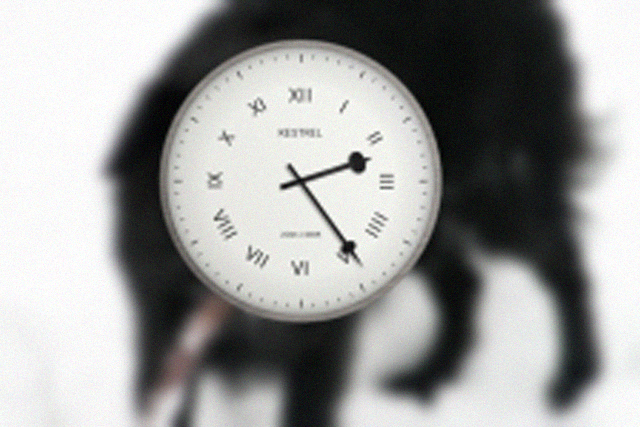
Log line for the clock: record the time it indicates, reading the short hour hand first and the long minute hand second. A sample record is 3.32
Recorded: 2.24
